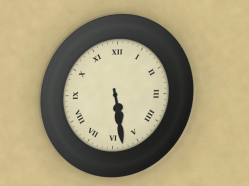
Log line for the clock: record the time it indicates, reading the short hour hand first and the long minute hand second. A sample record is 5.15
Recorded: 5.28
